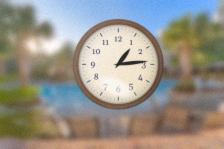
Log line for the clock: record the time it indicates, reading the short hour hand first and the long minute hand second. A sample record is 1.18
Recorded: 1.14
